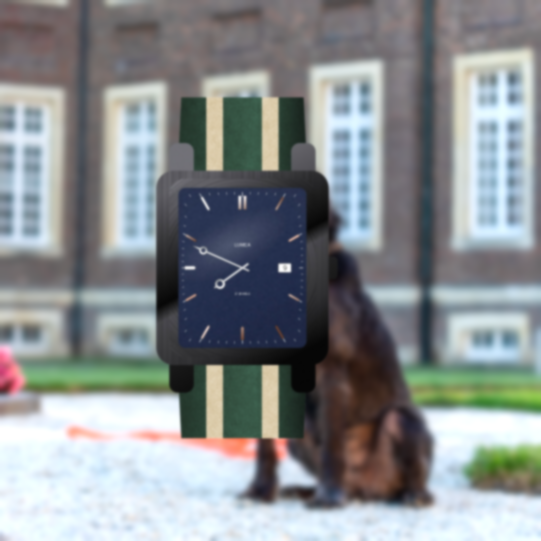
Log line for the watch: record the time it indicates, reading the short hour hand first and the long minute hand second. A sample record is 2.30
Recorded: 7.49
